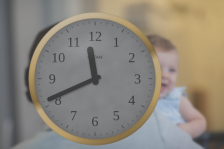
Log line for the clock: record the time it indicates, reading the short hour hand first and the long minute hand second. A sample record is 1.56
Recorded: 11.41
